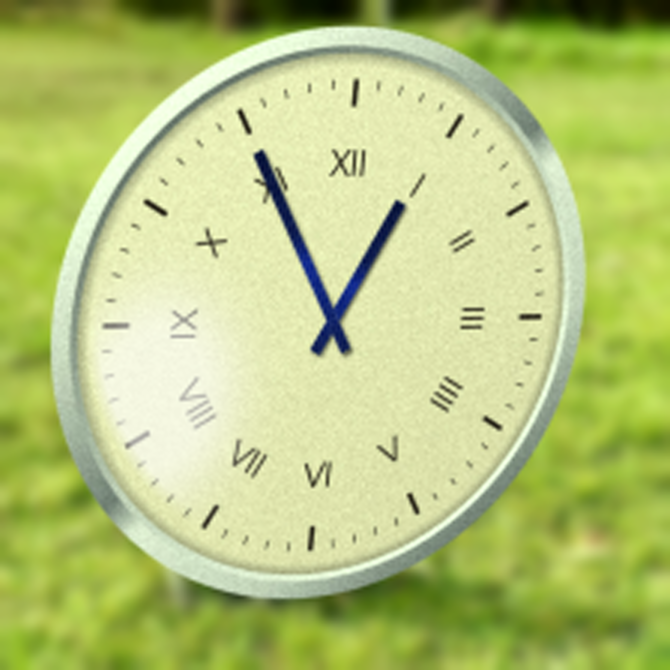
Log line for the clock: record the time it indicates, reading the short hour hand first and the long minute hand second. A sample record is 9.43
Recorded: 12.55
